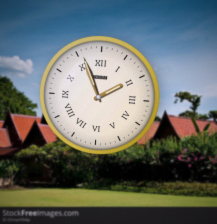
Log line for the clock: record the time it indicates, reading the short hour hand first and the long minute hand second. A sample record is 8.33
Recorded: 1.56
